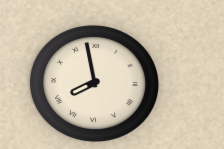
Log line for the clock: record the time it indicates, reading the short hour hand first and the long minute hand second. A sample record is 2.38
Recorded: 7.58
